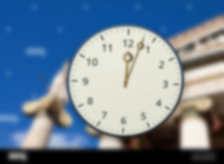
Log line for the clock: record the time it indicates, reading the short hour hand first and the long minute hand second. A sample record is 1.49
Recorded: 12.03
